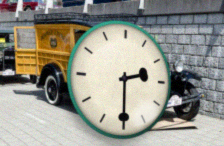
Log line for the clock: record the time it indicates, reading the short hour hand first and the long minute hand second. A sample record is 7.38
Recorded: 2.30
